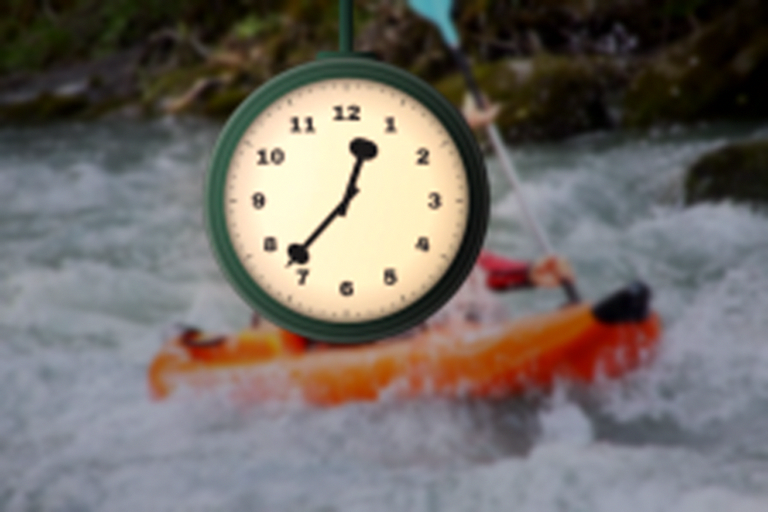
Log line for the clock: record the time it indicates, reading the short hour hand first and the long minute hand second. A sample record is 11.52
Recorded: 12.37
